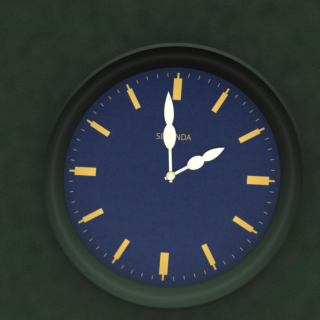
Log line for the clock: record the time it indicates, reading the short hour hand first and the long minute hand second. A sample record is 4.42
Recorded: 1.59
